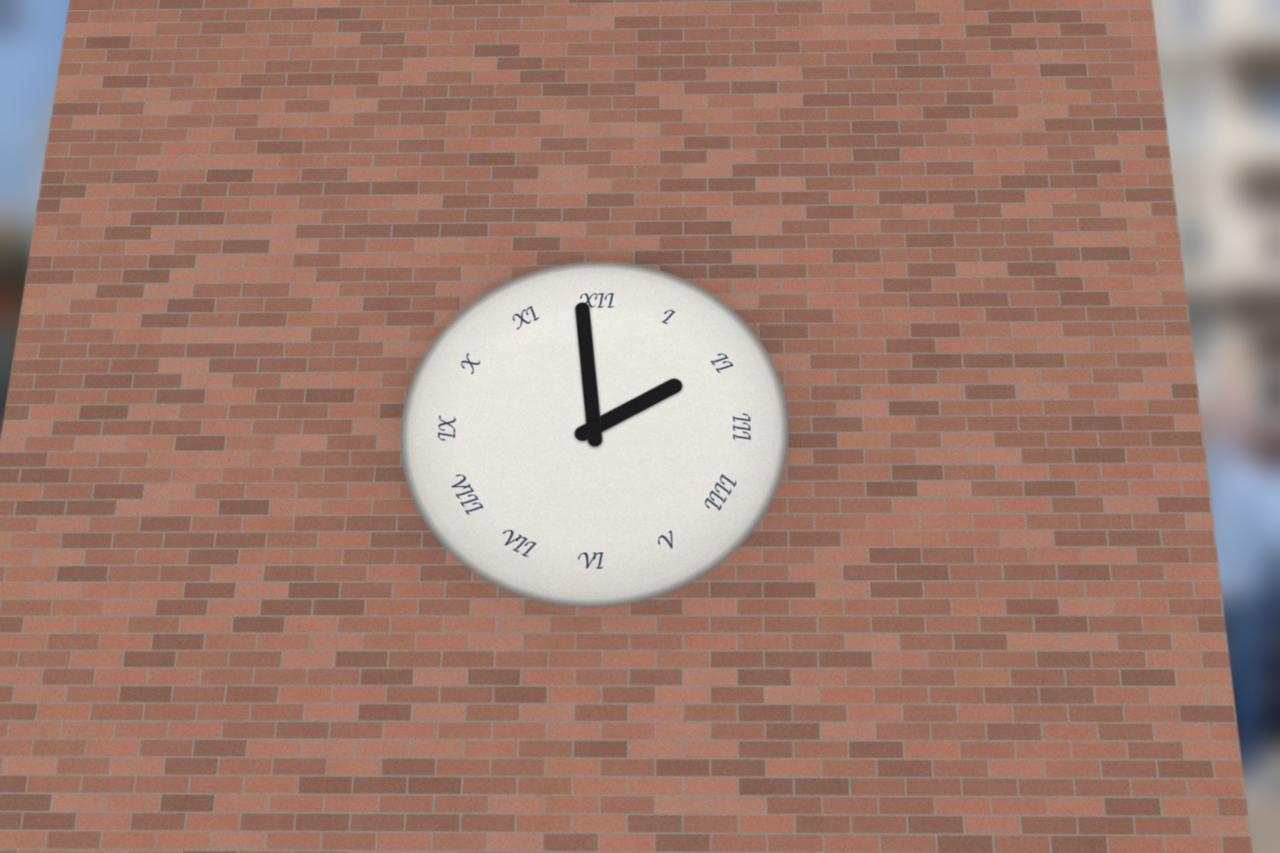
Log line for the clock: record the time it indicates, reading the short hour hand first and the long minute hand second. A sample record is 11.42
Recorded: 1.59
